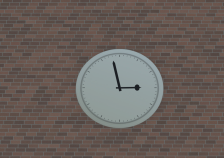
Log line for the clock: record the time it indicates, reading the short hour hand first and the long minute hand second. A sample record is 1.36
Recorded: 2.58
